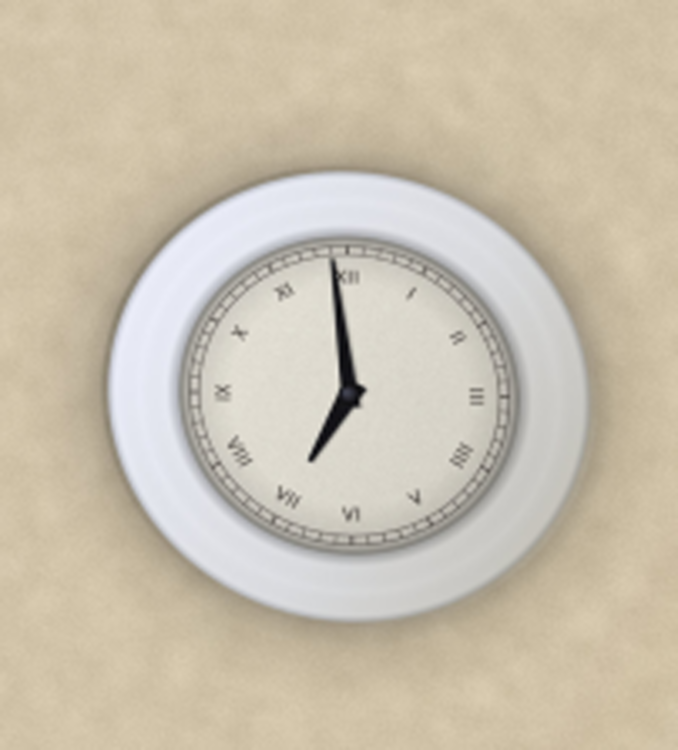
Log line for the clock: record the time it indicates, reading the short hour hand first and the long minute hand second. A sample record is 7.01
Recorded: 6.59
